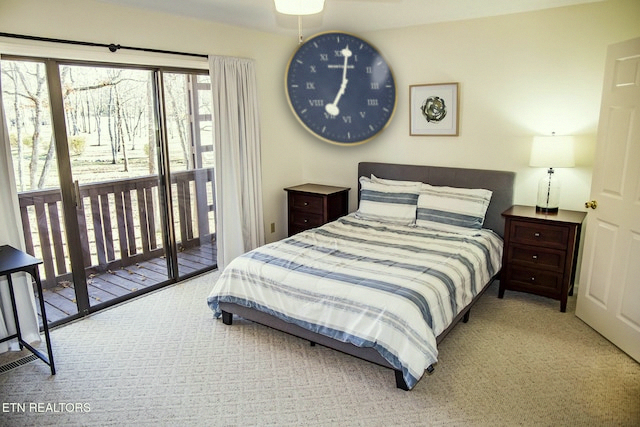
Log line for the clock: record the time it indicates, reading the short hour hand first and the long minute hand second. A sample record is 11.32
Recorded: 7.02
